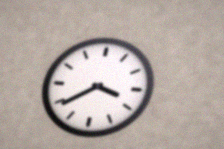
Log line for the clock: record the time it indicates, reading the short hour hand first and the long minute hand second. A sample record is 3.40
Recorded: 3.39
